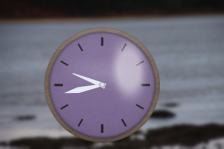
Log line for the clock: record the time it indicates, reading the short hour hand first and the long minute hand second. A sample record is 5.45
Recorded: 9.43
